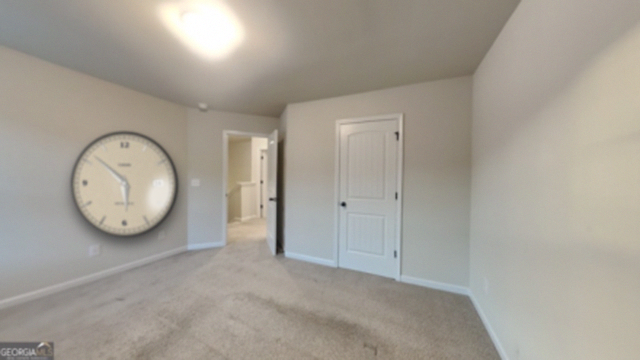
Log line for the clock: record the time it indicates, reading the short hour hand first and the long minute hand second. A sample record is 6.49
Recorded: 5.52
